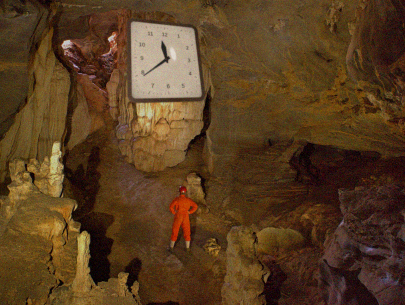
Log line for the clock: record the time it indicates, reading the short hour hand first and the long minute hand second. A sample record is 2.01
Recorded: 11.39
